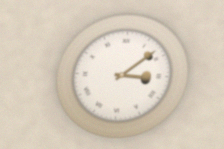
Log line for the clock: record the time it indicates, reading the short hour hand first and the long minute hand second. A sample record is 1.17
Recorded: 3.08
